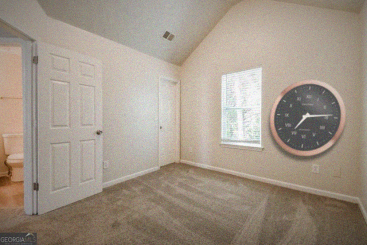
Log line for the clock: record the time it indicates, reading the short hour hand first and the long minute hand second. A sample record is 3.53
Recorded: 7.14
